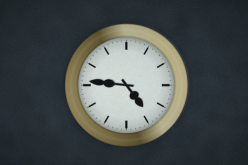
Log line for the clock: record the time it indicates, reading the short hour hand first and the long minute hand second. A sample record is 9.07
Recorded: 4.46
